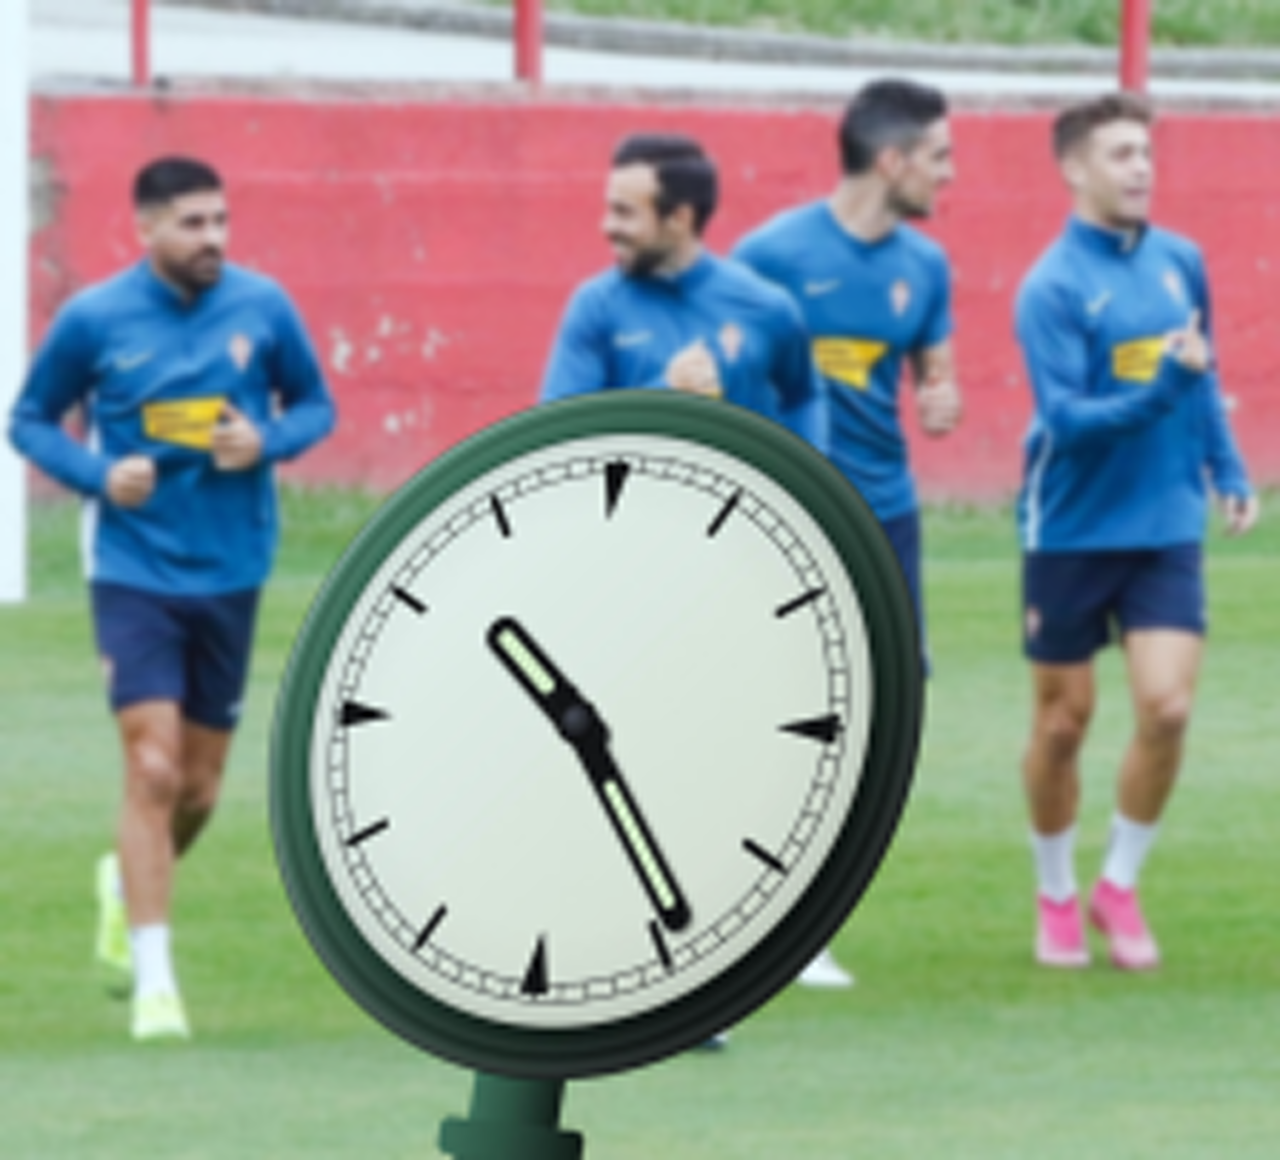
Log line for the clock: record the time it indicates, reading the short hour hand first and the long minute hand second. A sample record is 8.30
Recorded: 10.24
